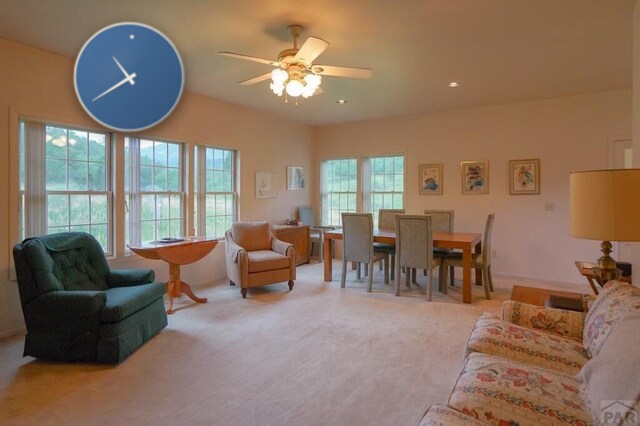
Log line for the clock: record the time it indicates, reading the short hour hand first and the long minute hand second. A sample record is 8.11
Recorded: 10.39
